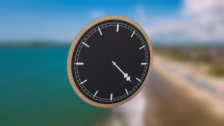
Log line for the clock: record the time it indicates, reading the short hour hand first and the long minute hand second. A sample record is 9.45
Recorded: 4.22
